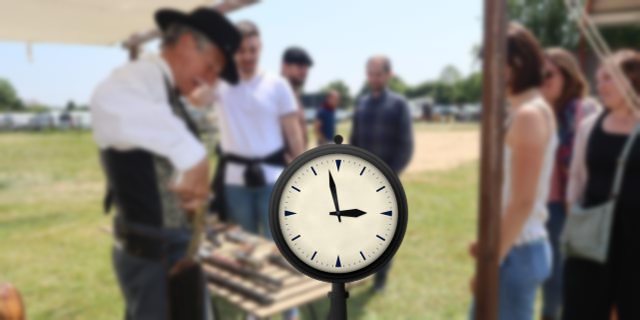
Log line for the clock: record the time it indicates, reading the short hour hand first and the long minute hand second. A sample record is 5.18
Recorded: 2.58
